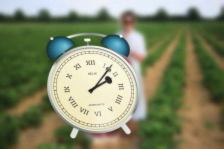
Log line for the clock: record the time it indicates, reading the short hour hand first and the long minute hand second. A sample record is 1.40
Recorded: 2.07
